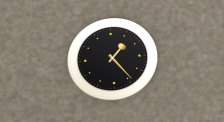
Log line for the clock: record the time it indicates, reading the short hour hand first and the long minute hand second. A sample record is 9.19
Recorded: 1.24
